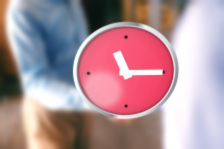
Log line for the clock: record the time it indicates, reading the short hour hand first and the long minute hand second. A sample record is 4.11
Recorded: 11.15
